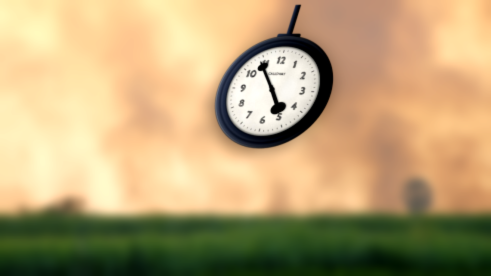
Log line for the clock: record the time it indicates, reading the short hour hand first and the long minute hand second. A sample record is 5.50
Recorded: 4.54
